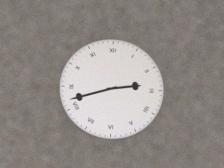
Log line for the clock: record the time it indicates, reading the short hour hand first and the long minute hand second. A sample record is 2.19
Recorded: 2.42
